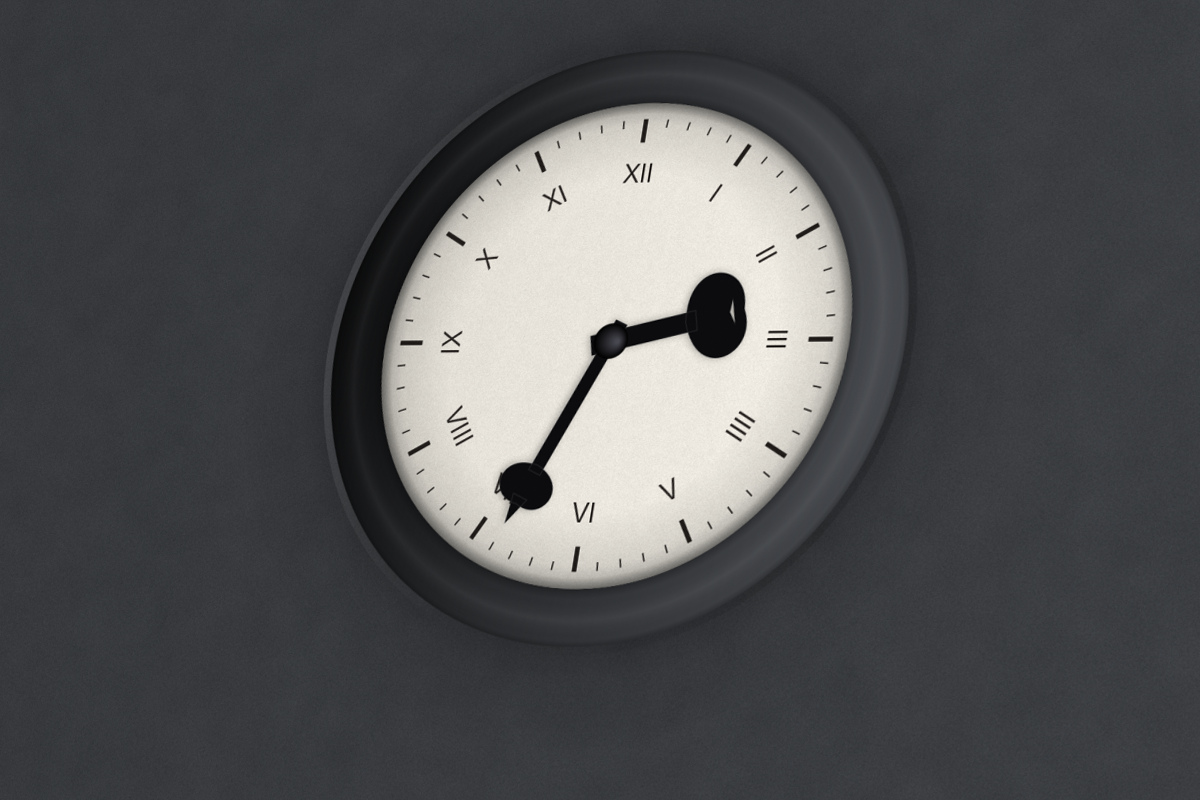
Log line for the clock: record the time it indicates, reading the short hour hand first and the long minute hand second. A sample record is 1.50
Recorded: 2.34
